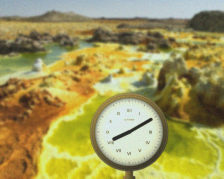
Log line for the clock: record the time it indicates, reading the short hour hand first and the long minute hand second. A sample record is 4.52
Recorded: 8.10
